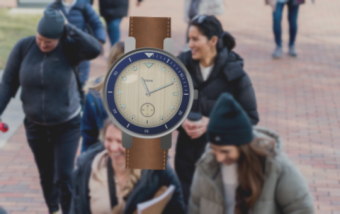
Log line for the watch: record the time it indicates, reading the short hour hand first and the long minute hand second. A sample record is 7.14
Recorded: 11.11
